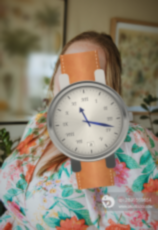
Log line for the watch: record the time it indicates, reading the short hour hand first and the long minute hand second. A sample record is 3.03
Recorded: 11.18
